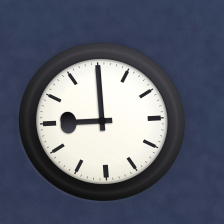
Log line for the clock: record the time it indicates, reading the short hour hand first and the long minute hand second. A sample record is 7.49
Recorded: 9.00
